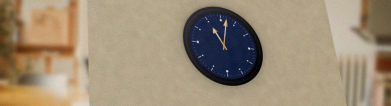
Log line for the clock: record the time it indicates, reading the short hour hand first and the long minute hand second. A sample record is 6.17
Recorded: 11.02
